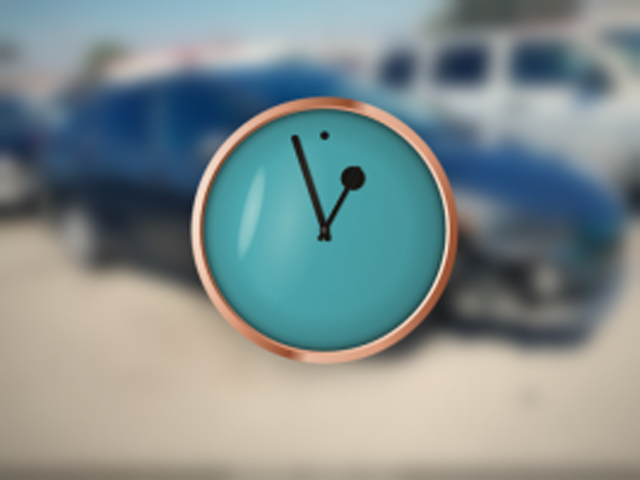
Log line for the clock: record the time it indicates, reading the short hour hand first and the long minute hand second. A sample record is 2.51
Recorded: 12.57
